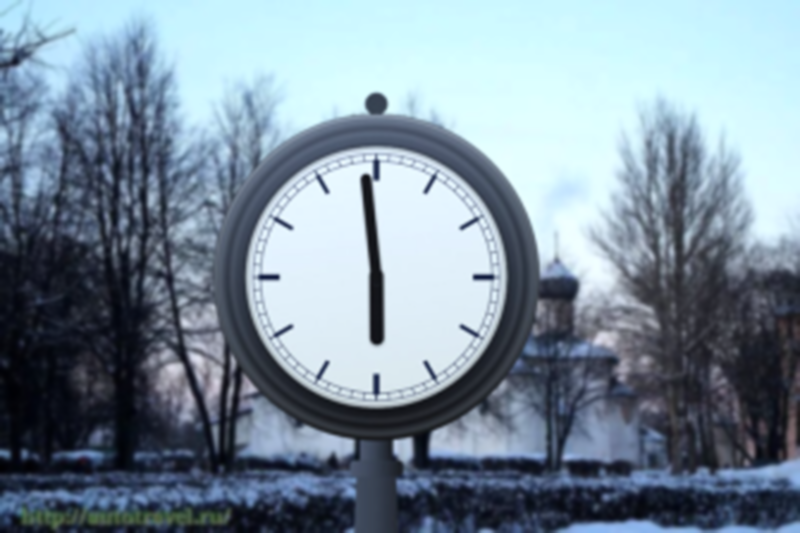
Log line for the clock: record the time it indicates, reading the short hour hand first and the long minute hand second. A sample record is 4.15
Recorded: 5.59
